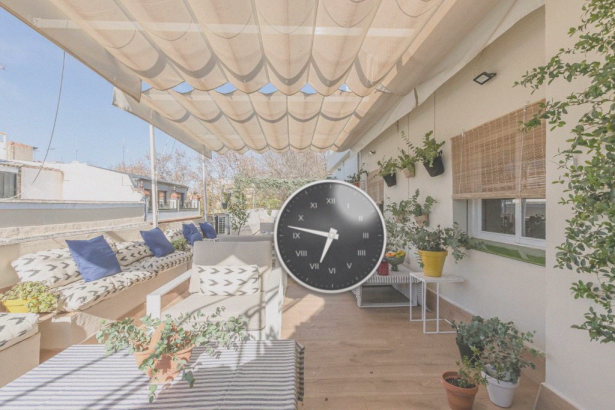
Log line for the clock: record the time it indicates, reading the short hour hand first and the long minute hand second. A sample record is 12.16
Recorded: 6.47
